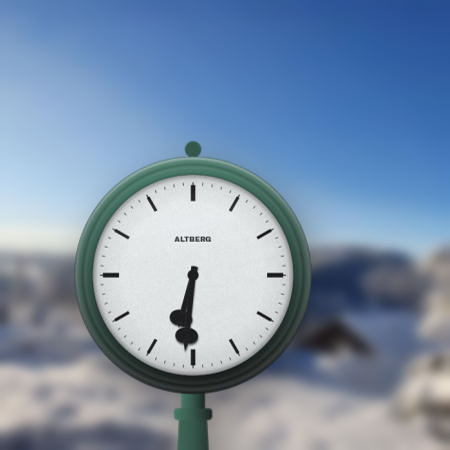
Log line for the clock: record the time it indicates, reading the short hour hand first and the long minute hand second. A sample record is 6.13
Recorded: 6.31
